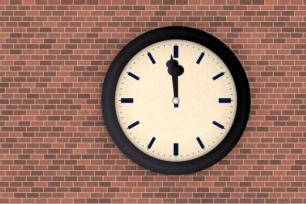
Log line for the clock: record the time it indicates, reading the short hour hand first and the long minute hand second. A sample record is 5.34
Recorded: 11.59
